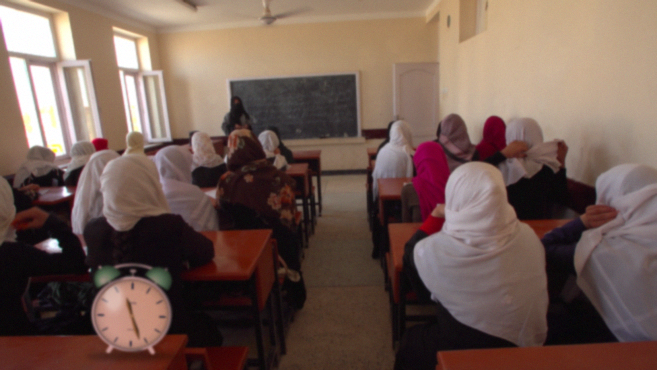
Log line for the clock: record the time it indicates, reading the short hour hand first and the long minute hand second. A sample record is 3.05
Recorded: 11.27
